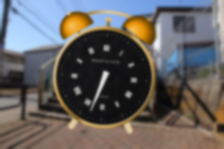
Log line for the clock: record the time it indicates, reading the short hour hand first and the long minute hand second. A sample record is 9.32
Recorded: 6.33
